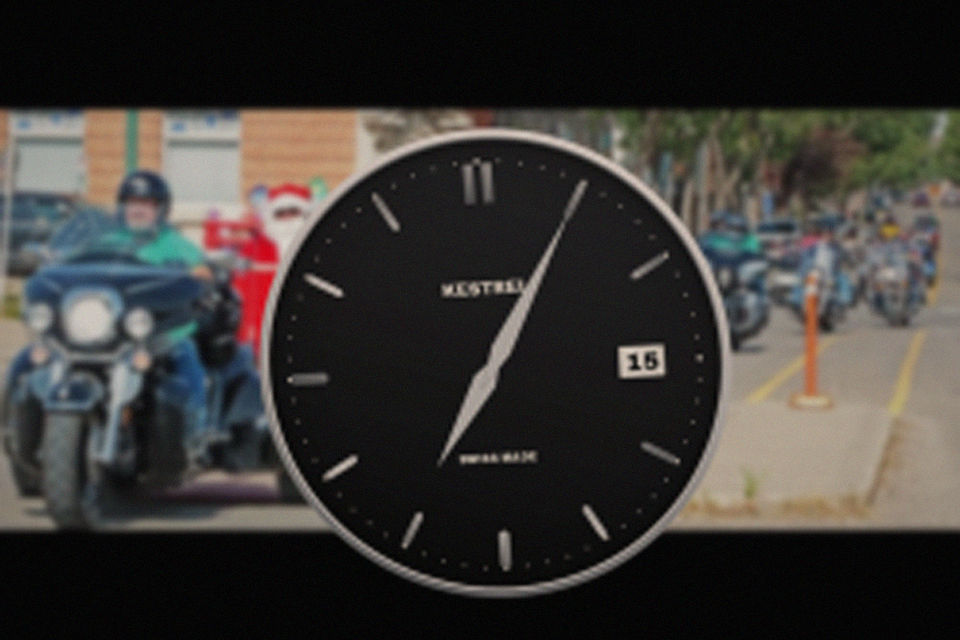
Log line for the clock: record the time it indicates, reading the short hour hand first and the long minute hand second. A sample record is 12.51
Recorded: 7.05
